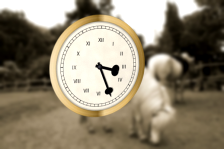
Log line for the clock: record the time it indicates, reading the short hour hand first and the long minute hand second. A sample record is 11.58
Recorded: 3.26
